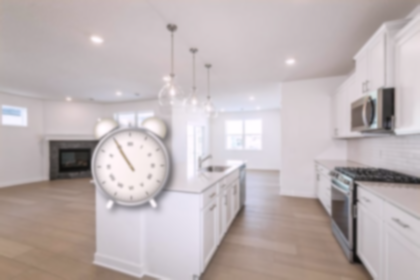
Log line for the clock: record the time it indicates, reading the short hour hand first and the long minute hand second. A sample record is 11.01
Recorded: 10.55
